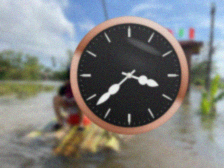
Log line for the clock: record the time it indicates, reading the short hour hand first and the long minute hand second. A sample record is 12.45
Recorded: 3.38
